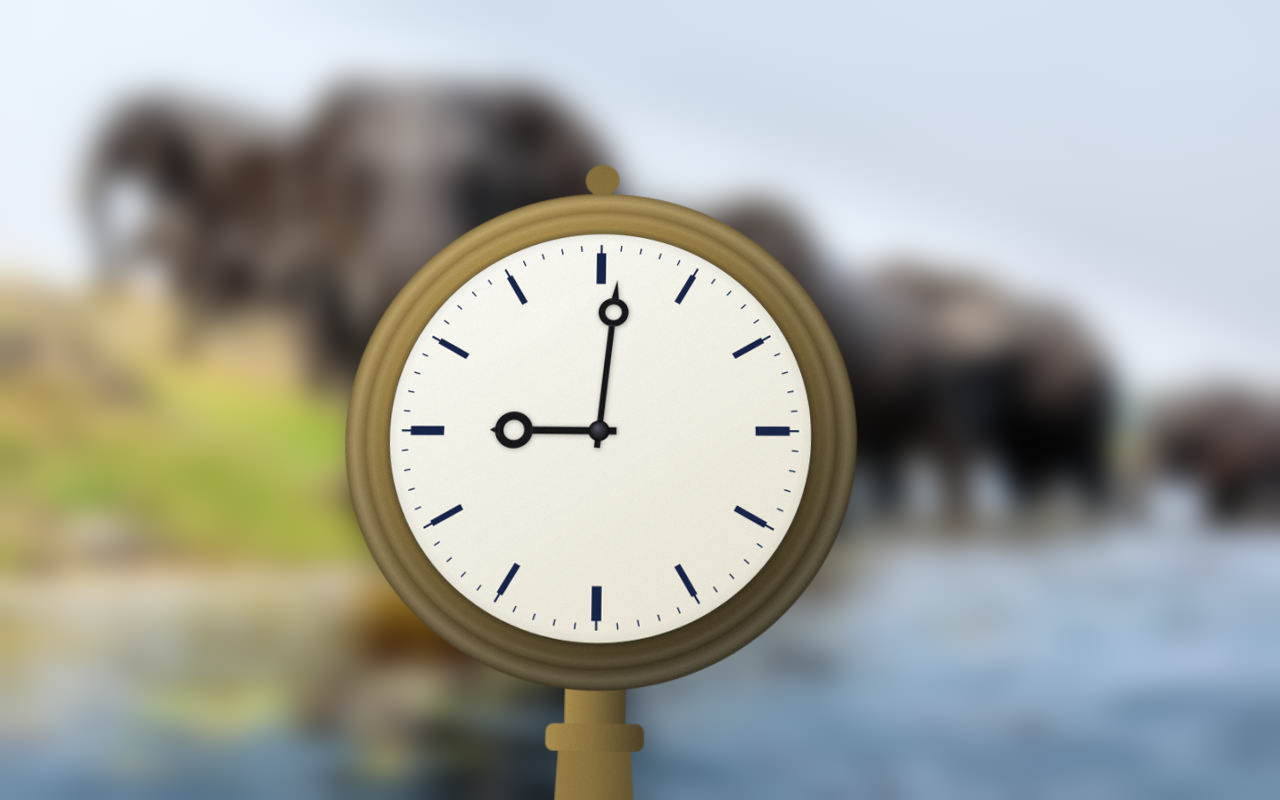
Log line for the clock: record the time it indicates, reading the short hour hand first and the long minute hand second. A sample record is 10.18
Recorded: 9.01
